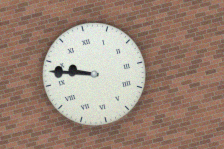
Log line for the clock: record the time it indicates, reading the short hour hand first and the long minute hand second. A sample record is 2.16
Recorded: 9.48
